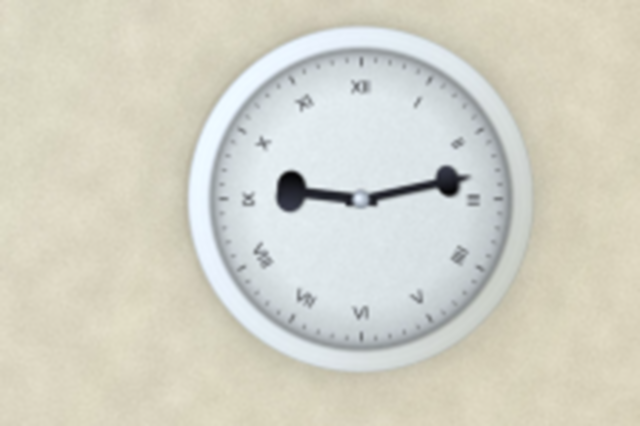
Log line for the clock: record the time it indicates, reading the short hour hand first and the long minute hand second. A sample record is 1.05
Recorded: 9.13
